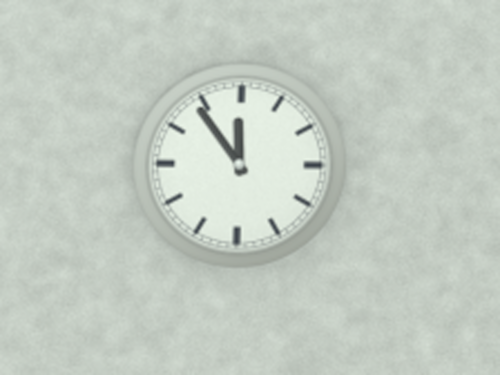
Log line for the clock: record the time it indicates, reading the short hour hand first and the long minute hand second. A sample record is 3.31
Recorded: 11.54
